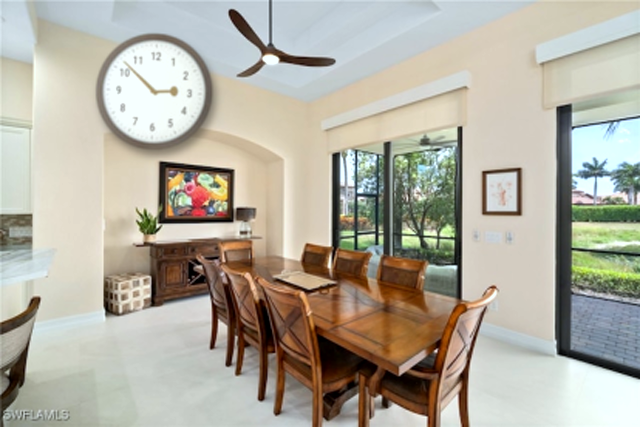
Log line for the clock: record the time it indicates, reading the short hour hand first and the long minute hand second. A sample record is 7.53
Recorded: 2.52
